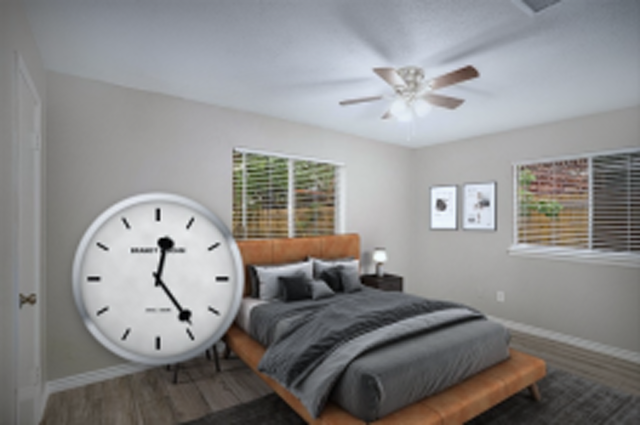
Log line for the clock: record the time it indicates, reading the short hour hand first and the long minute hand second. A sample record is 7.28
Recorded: 12.24
